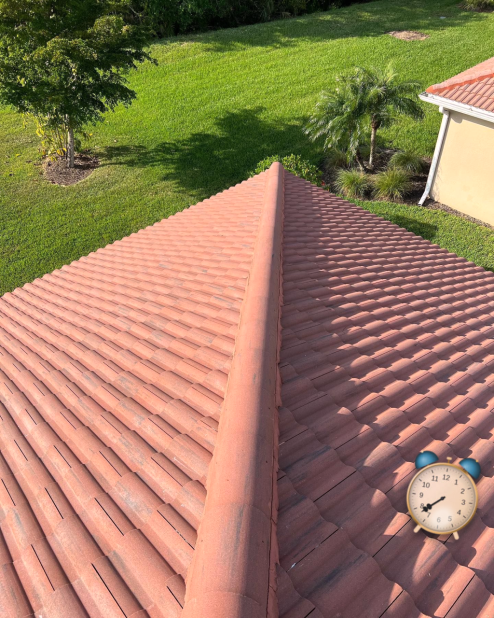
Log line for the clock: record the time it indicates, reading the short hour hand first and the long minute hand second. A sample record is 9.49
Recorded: 7.38
